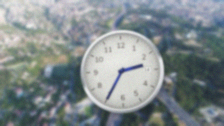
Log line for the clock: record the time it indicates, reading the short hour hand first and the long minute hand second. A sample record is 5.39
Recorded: 2.35
